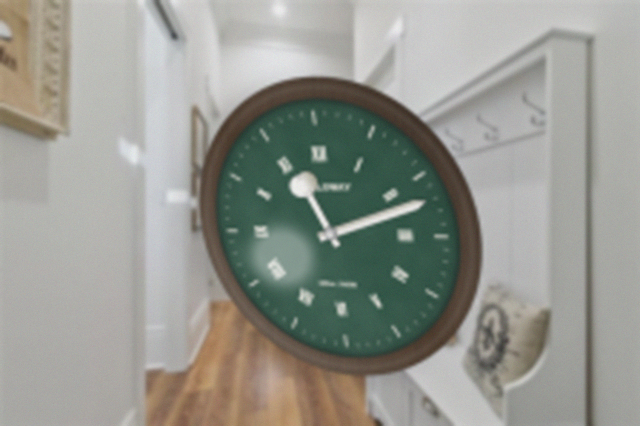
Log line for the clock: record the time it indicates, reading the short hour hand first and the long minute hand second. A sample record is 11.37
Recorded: 11.12
